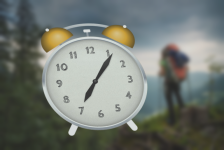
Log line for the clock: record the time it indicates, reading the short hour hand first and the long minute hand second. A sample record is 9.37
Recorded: 7.06
